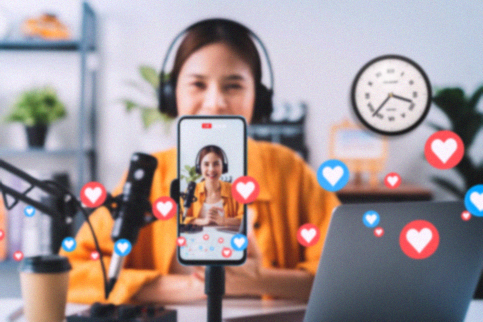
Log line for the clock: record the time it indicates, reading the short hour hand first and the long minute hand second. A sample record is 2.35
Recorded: 3.37
